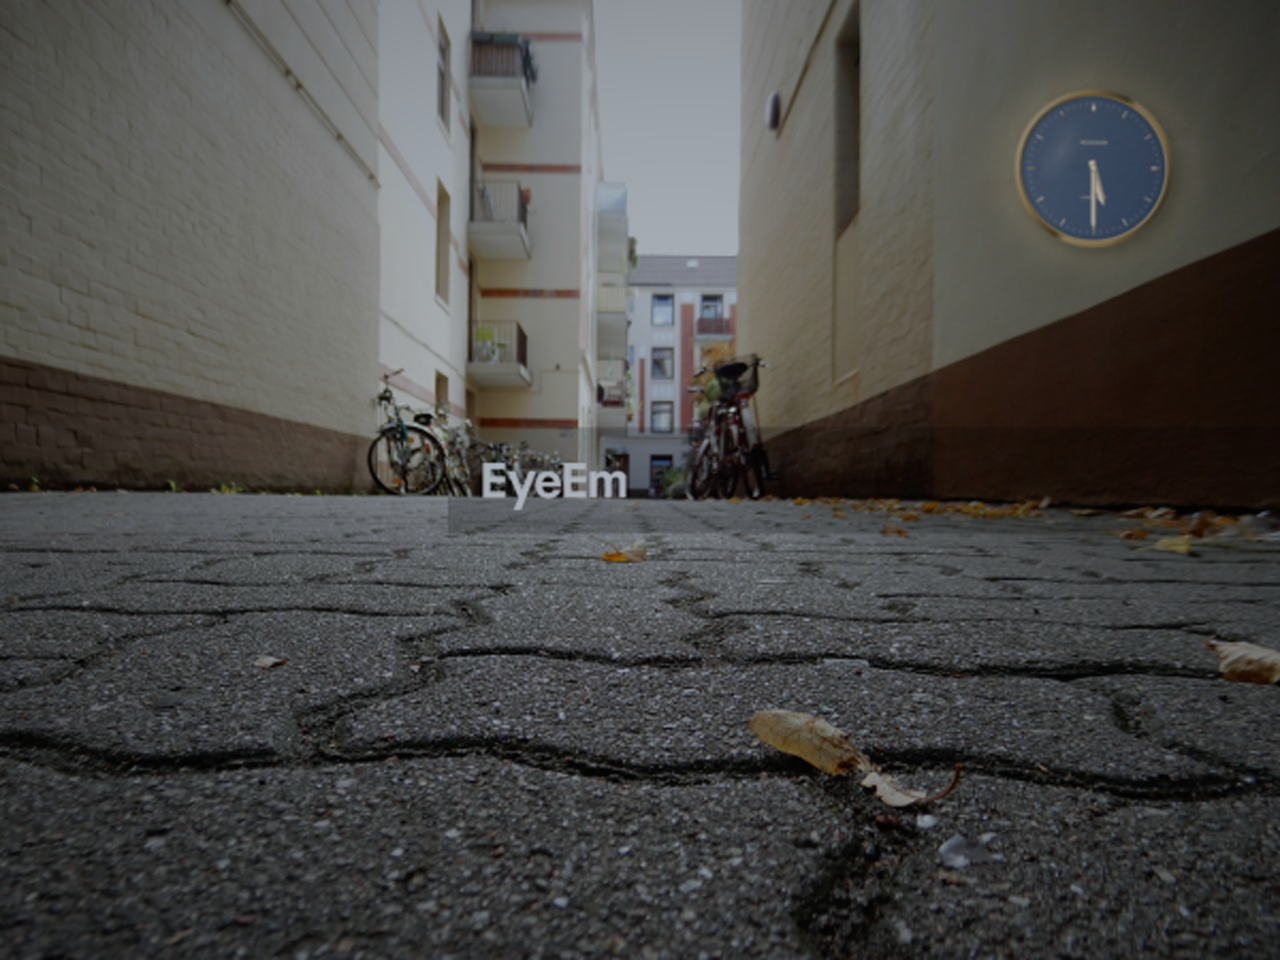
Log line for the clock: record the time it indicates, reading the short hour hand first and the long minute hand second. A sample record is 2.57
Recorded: 5.30
